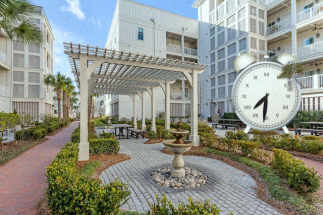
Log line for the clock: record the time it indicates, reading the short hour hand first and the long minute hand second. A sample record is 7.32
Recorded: 7.31
